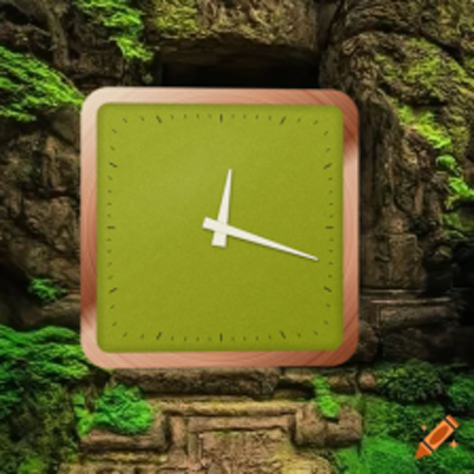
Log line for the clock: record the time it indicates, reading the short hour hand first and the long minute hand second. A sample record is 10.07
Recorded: 12.18
